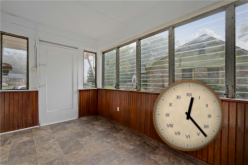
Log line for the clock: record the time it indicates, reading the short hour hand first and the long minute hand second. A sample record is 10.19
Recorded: 12.23
